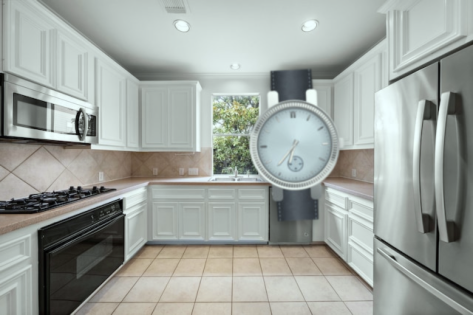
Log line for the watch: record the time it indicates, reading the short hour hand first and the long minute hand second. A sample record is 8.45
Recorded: 6.37
